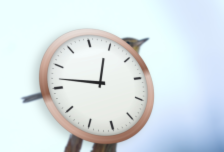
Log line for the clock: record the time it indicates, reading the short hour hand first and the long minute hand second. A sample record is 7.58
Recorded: 12.47
